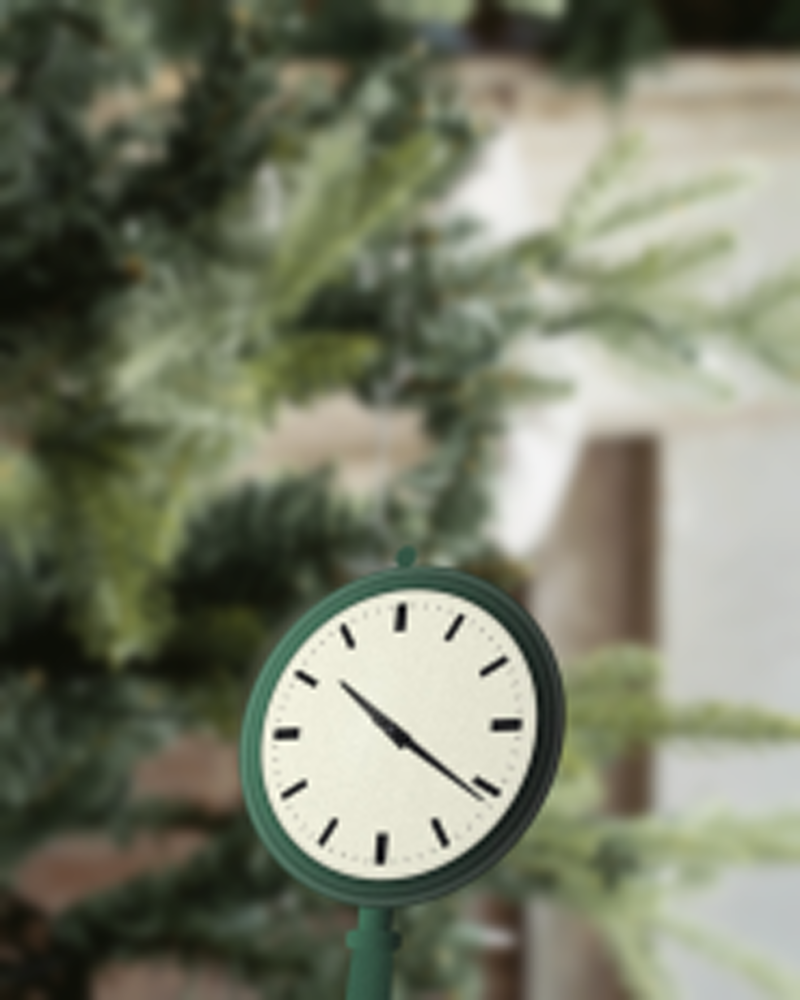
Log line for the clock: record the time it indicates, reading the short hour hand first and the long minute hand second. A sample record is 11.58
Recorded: 10.21
